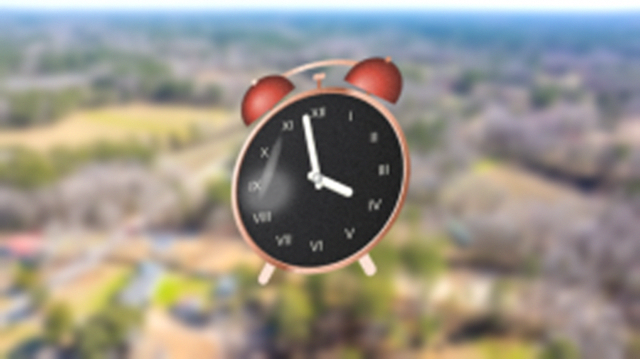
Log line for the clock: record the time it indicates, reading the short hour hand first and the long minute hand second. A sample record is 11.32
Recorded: 3.58
